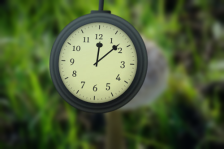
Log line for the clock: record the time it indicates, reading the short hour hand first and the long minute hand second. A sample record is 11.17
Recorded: 12.08
